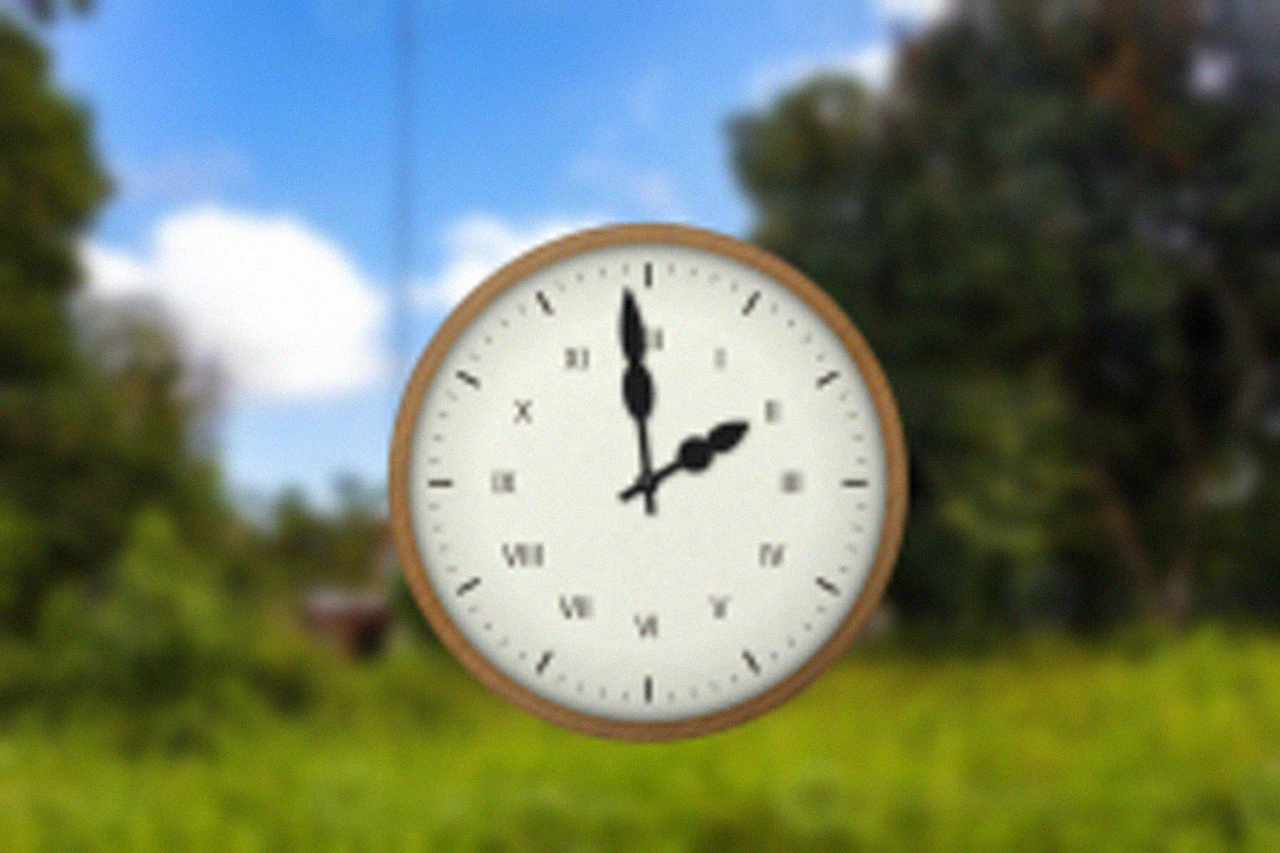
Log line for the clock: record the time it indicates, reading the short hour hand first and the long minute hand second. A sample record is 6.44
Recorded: 1.59
